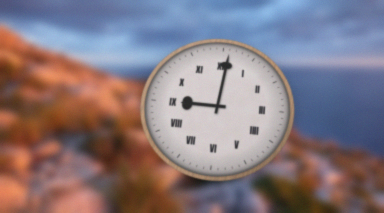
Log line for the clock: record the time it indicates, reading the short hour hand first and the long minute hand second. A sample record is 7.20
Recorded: 9.01
